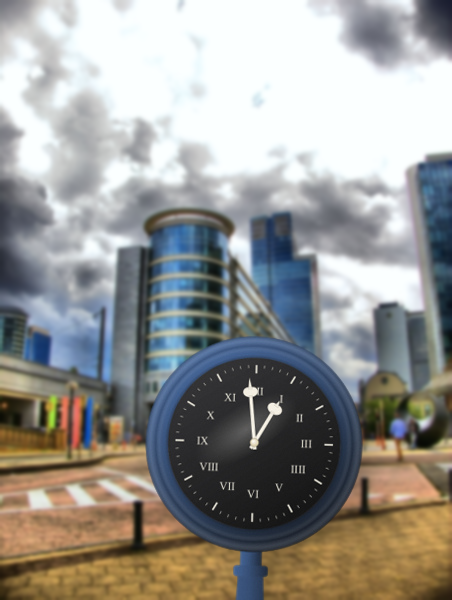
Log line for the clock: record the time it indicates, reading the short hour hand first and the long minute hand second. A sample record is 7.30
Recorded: 12.59
